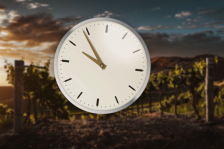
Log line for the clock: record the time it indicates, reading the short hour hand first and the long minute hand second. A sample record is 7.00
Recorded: 9.54
